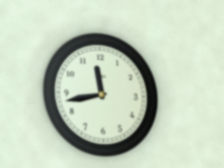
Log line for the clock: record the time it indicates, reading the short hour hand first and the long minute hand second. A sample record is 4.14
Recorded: 11.43
